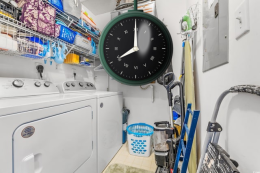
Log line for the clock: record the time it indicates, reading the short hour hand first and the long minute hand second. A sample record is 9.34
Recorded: 8.00
